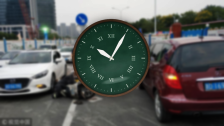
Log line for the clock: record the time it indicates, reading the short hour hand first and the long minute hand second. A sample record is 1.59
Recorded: 10.05
